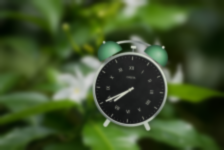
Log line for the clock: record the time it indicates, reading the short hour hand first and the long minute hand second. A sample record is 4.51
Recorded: 7.40
